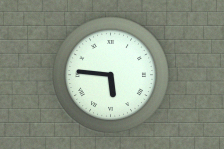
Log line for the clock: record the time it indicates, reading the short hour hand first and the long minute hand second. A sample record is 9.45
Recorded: 5.46
